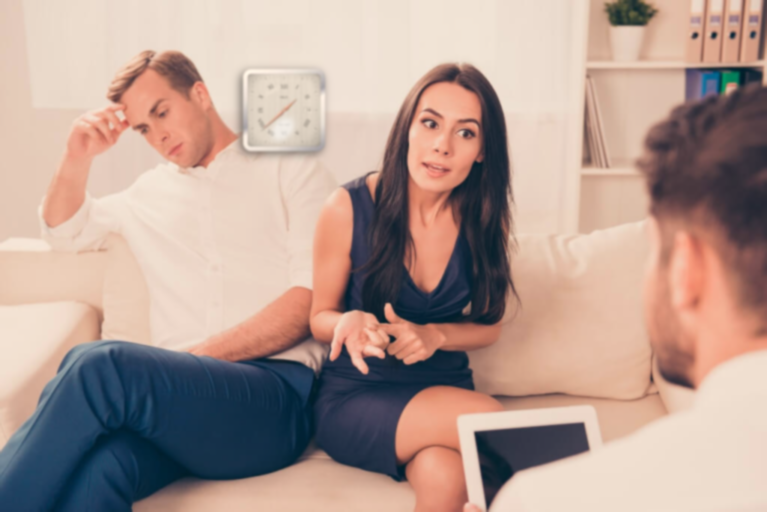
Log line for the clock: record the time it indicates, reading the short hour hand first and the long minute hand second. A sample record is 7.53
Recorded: 1.38
